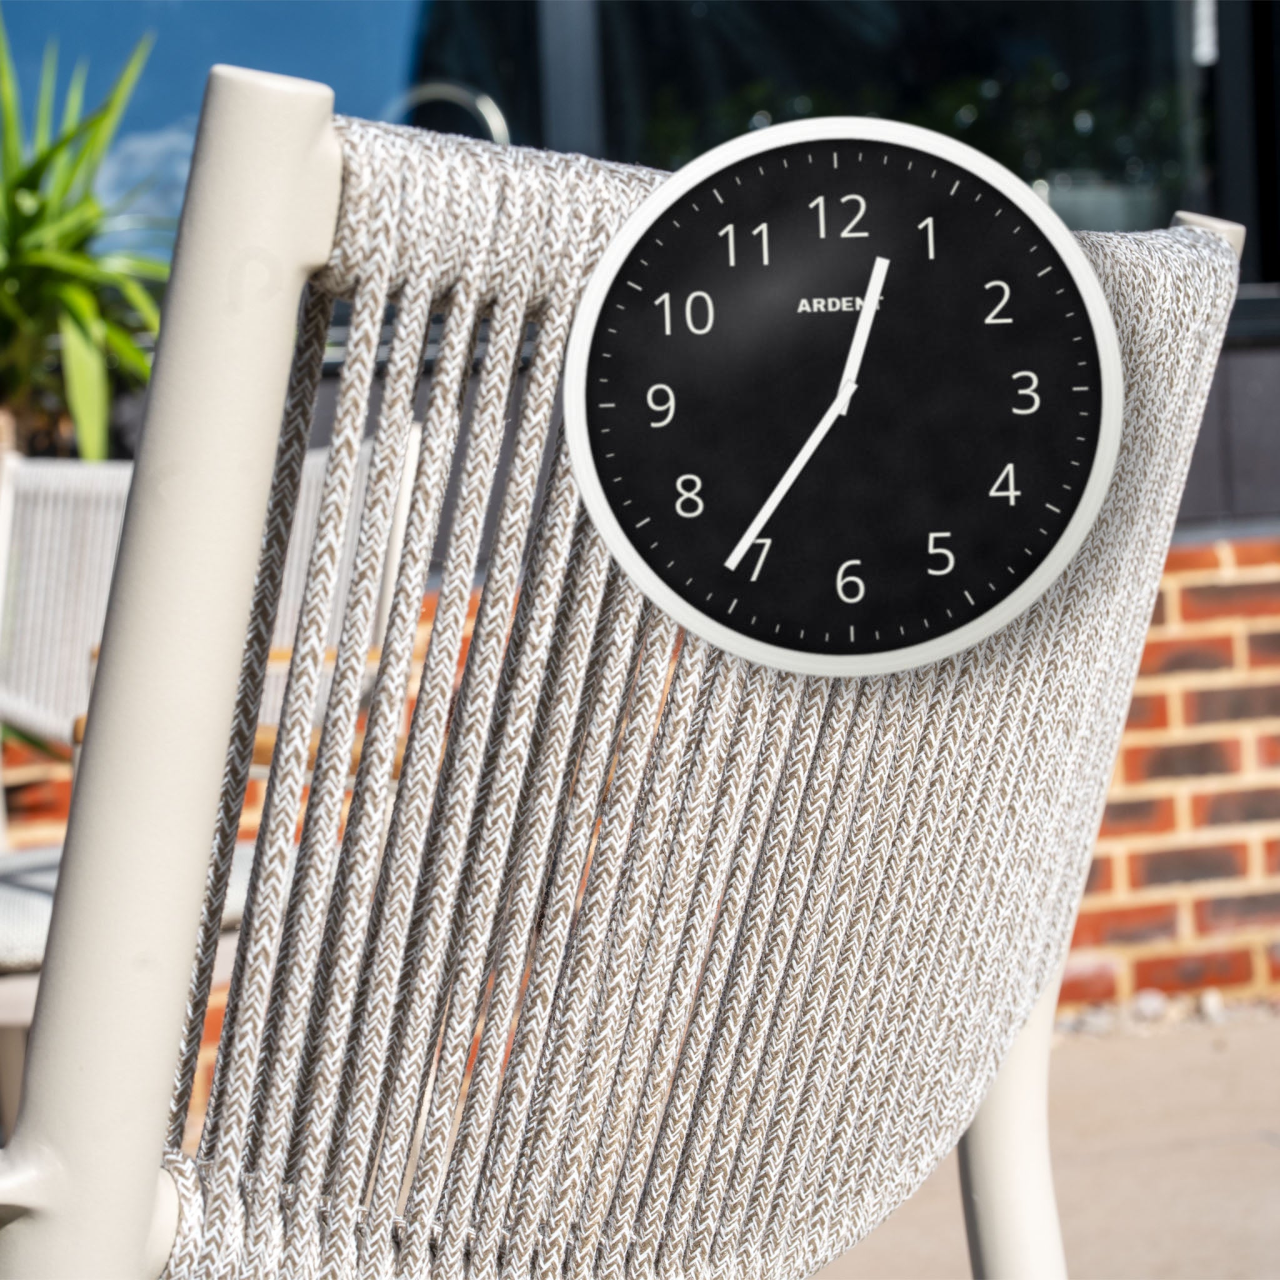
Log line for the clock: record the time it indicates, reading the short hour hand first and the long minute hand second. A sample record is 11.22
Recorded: 12.36
